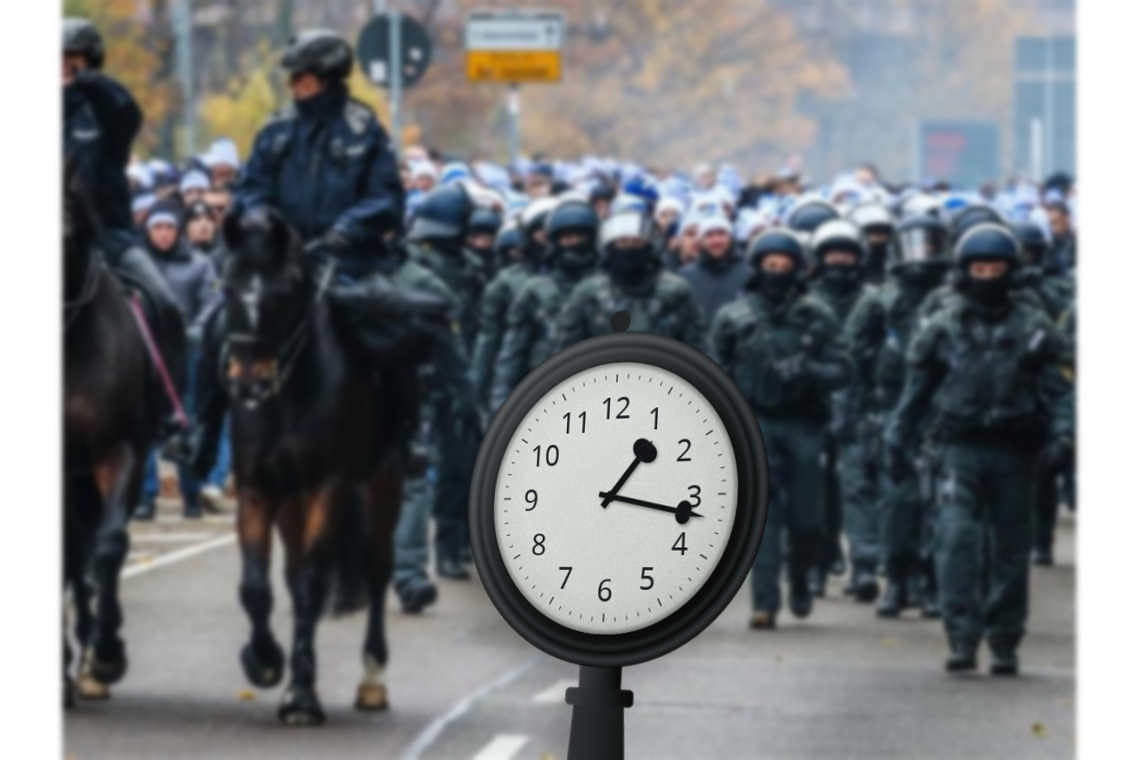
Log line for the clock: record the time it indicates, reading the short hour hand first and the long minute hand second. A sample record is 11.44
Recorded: 1.17
